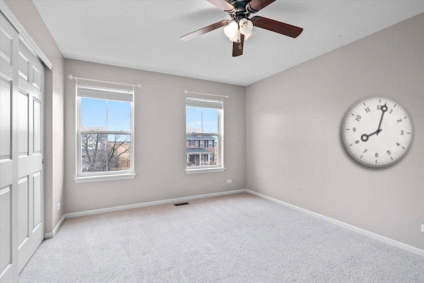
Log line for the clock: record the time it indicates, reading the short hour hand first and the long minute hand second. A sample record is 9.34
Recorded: 8.02
